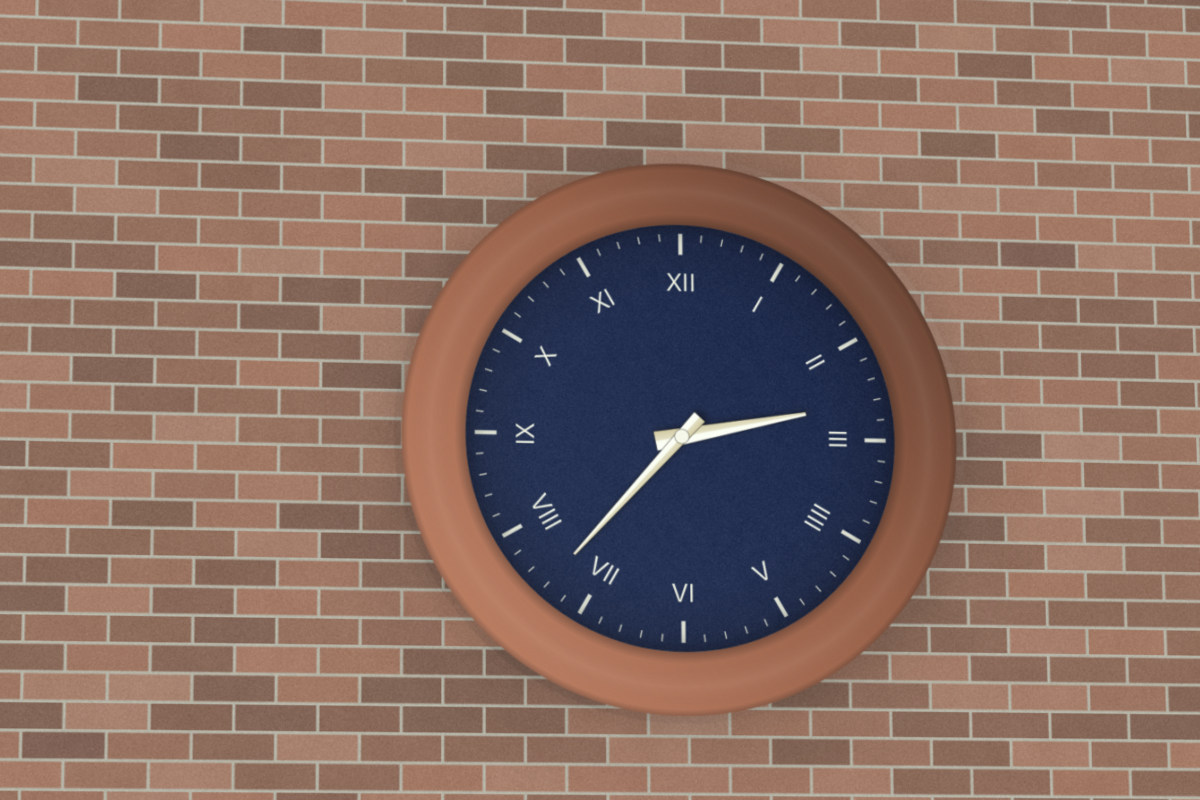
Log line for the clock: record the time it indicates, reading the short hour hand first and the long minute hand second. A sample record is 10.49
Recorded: 2.37
